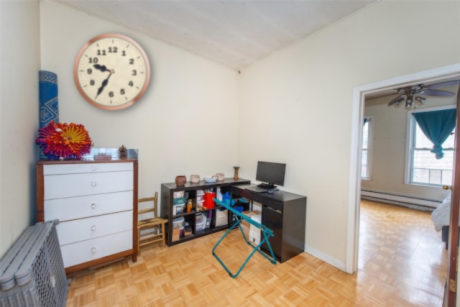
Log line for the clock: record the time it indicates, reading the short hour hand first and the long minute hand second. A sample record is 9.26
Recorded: 9.35
